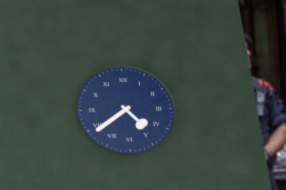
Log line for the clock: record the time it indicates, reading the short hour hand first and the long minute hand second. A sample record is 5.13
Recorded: 4.39
